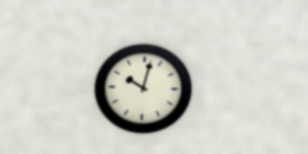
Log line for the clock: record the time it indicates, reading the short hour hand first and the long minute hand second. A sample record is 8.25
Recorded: 10.02
